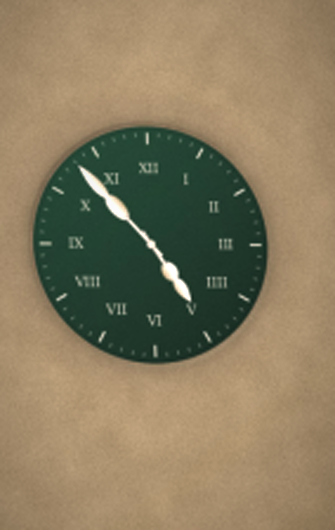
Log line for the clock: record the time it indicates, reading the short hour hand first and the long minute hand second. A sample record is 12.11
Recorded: 4.53
